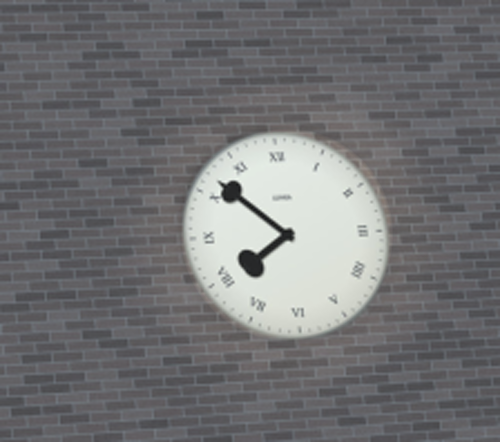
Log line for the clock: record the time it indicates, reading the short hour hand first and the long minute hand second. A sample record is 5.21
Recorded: 7.52
